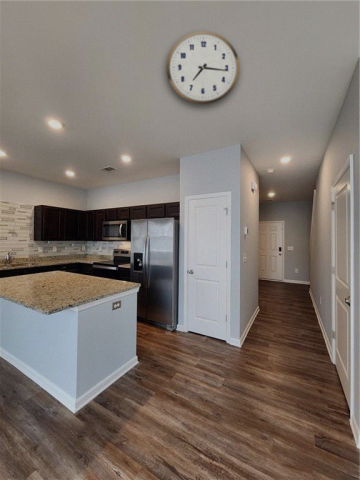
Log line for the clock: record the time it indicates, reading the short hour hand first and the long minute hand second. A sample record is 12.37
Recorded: 7.16
